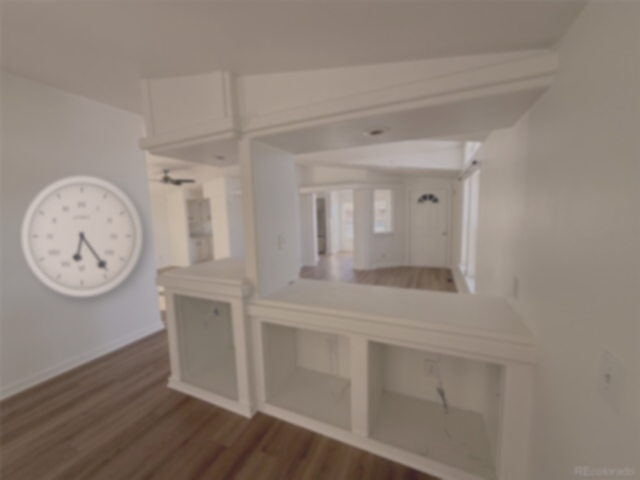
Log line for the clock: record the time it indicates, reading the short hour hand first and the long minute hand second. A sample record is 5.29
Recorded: 6.24
